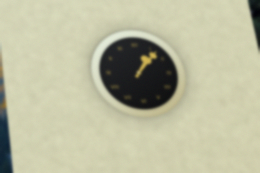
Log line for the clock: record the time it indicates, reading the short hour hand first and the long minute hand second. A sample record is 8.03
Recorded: 1.07
